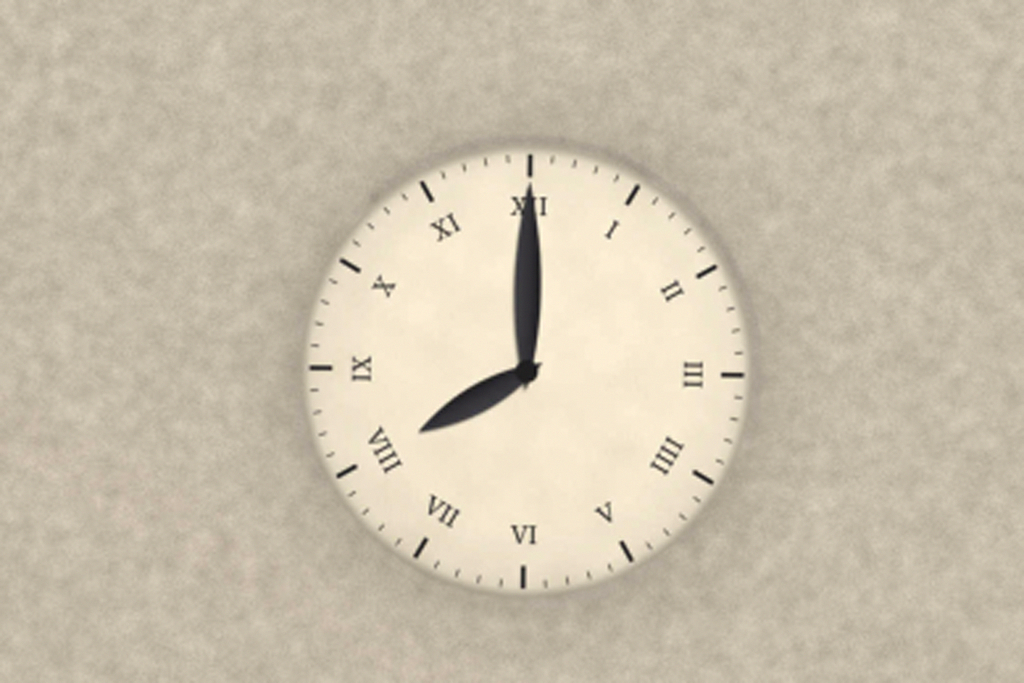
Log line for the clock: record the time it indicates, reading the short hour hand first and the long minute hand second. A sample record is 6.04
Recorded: 8.00
